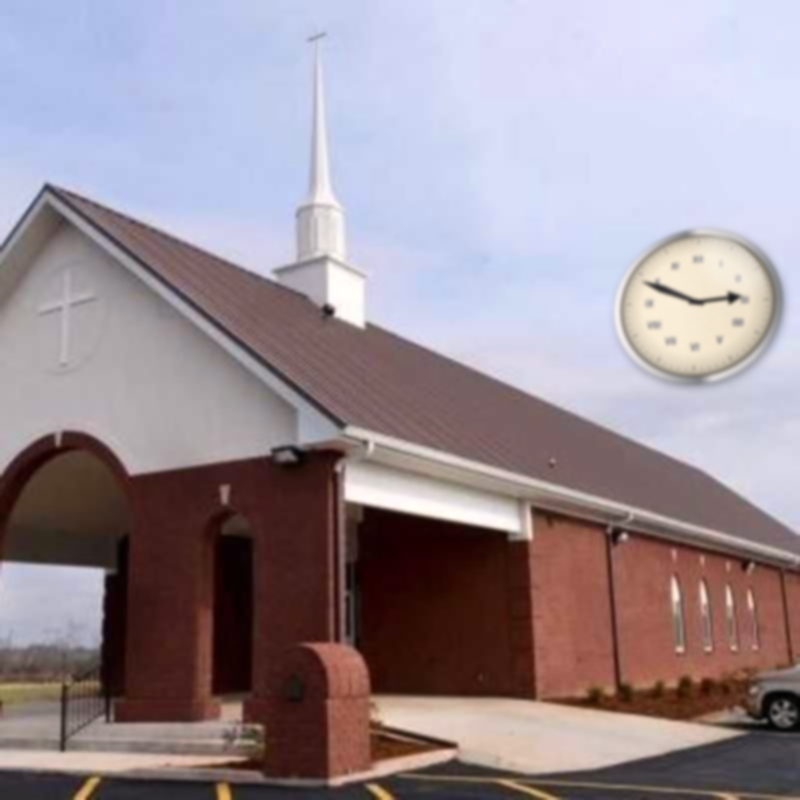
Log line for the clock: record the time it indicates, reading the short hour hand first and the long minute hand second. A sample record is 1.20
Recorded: 2.49
